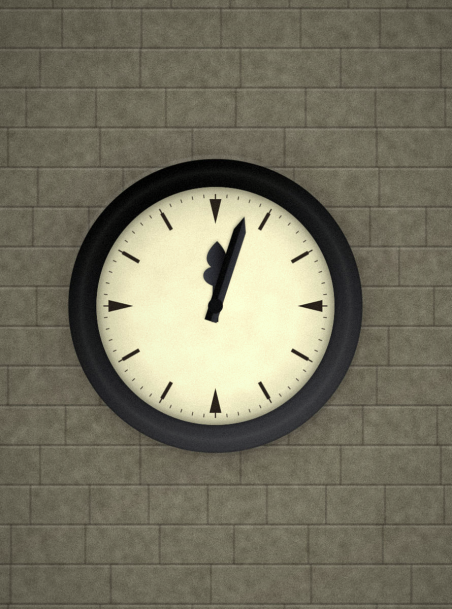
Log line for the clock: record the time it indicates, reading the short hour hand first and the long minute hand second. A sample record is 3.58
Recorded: 12.03
